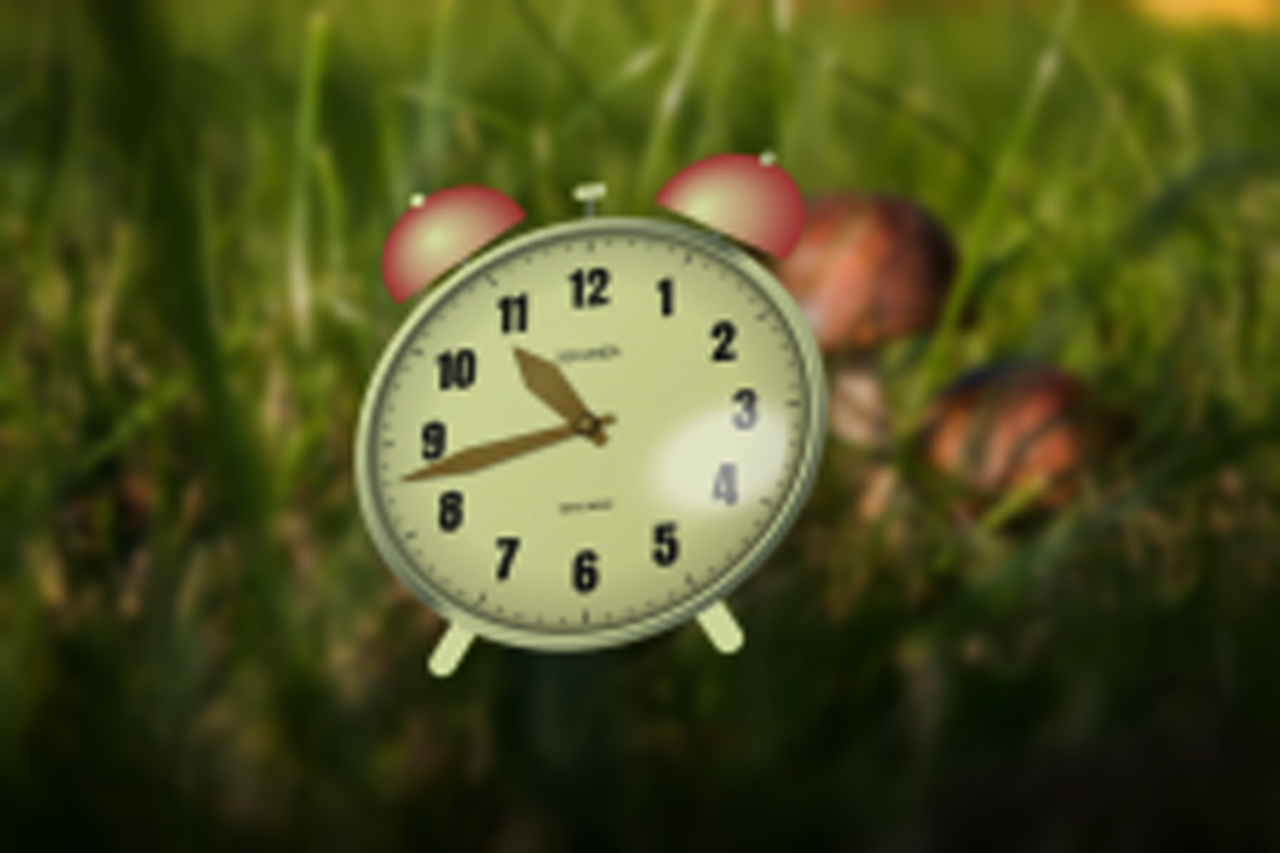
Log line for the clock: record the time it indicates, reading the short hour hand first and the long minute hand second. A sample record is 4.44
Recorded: 10.43
